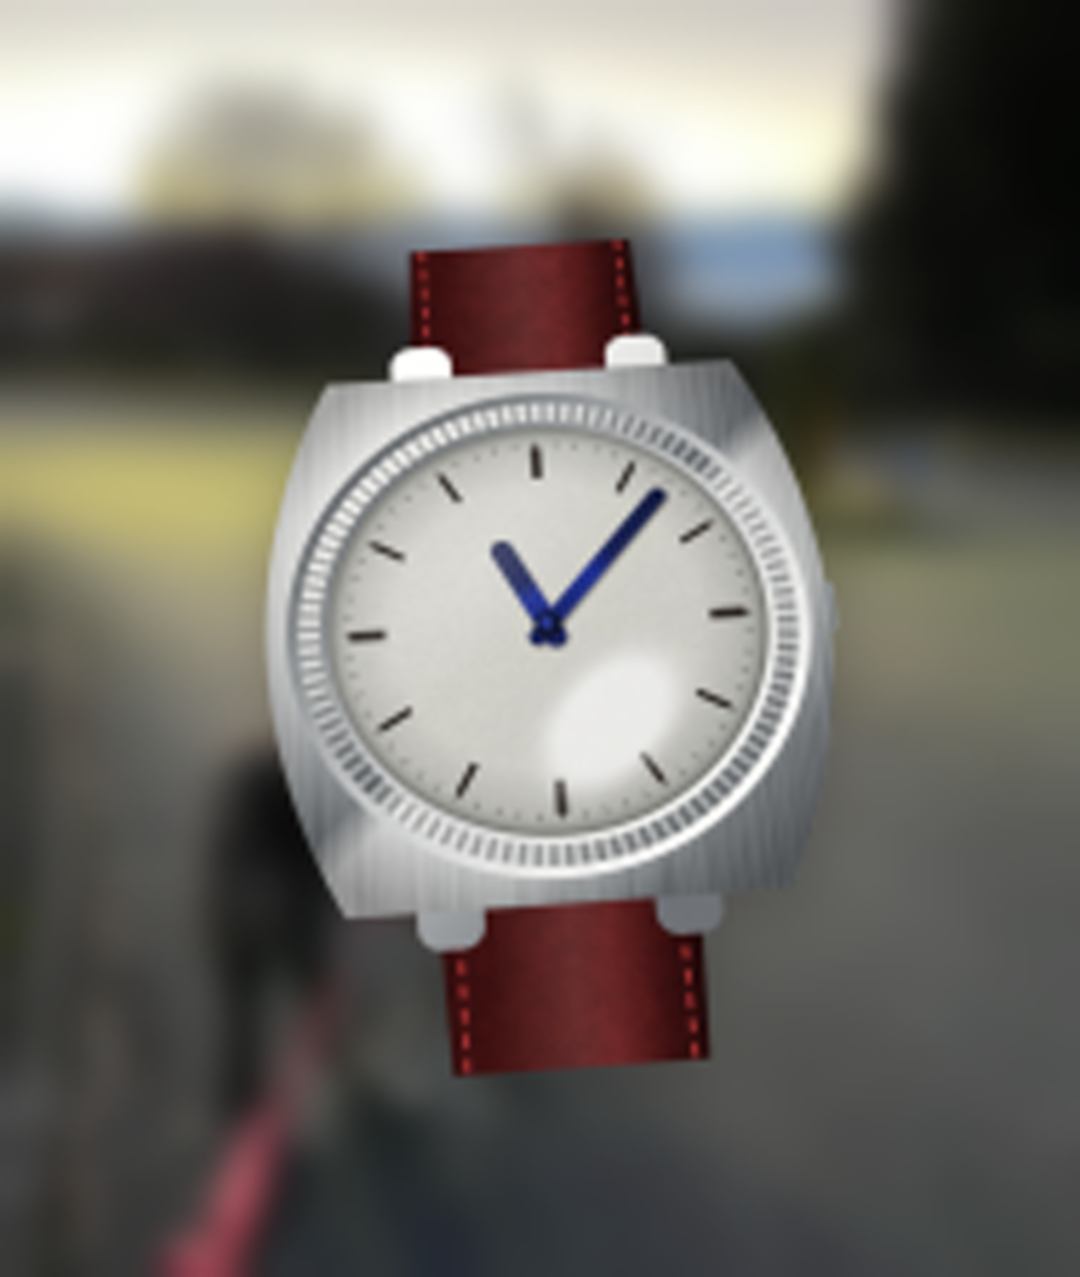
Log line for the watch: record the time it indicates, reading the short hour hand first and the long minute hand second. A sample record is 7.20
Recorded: 11.07
